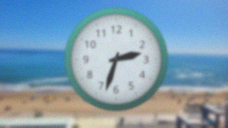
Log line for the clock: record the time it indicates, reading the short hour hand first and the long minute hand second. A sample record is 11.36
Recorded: 2.33
